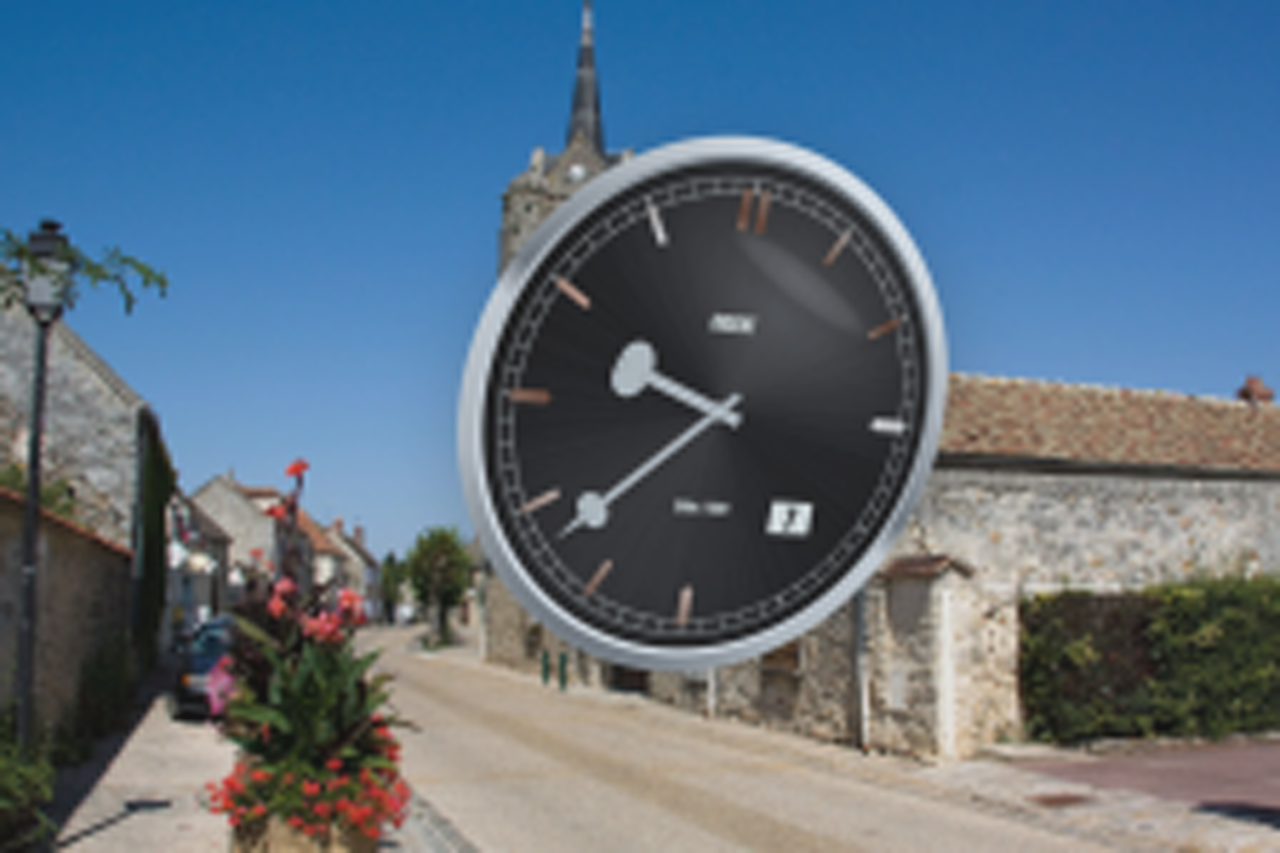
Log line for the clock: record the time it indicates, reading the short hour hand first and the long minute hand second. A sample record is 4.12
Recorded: 9.38
